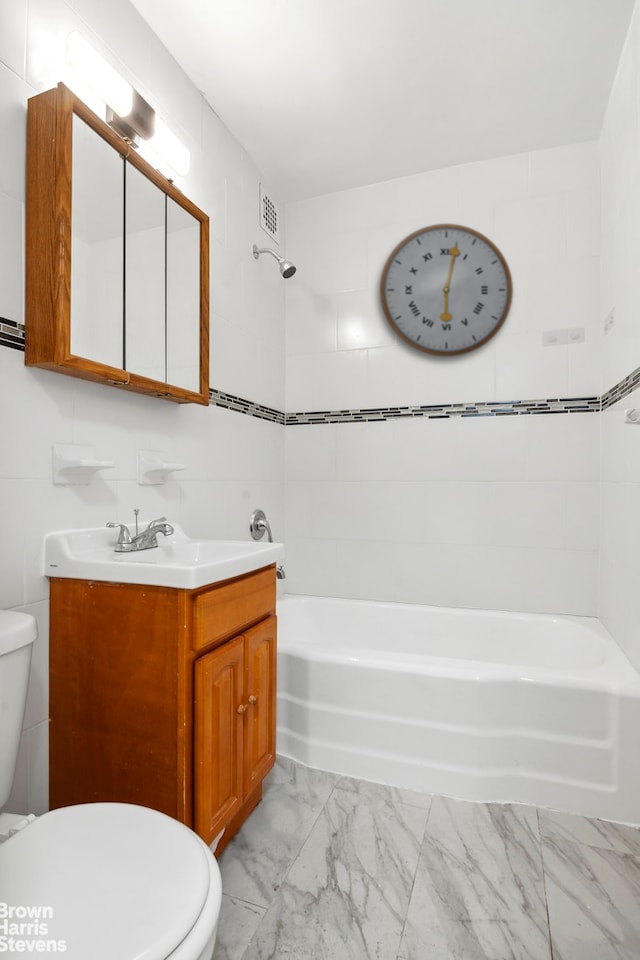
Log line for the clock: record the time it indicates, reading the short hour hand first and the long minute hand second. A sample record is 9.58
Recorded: 6.02
